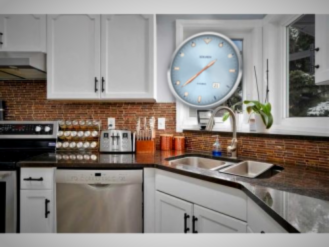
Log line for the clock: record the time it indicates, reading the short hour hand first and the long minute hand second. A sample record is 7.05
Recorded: 1.38
